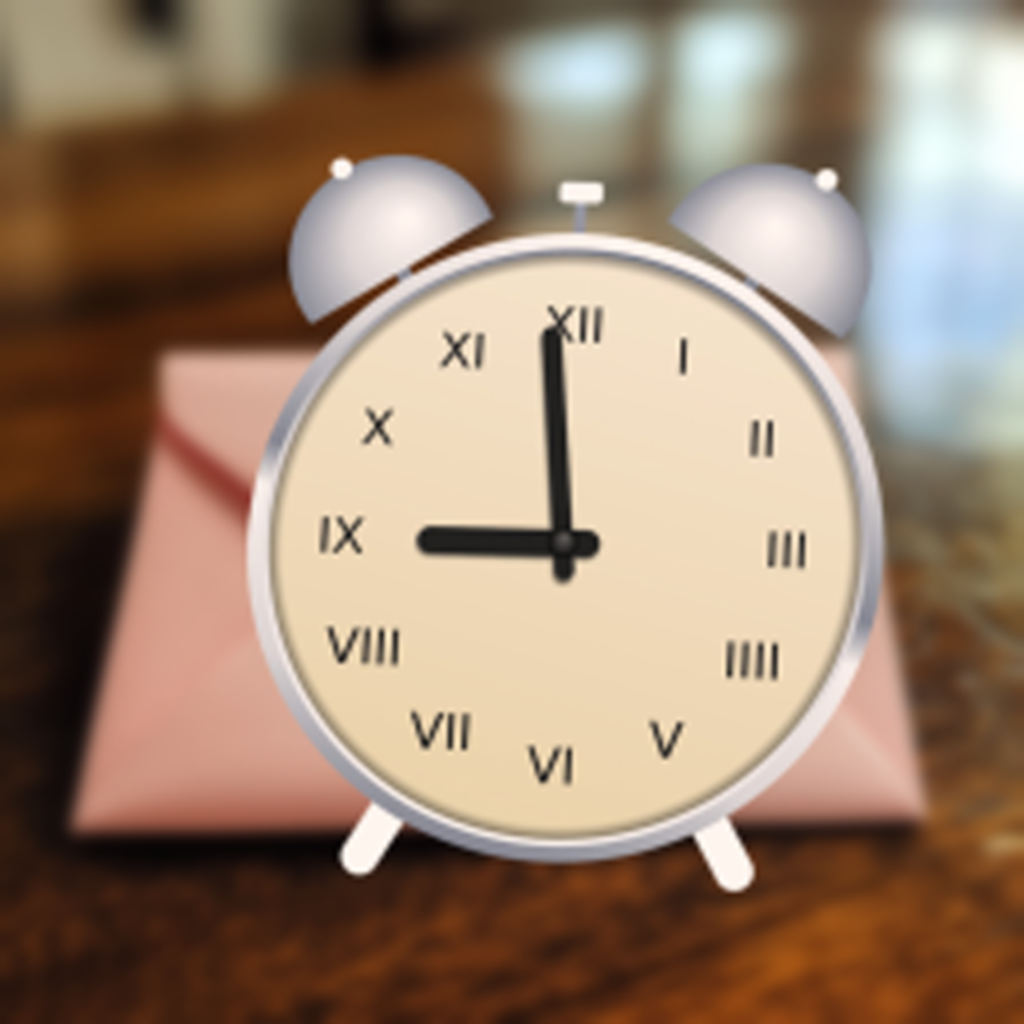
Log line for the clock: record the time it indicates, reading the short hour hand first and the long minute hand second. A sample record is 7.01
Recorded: 8.59
